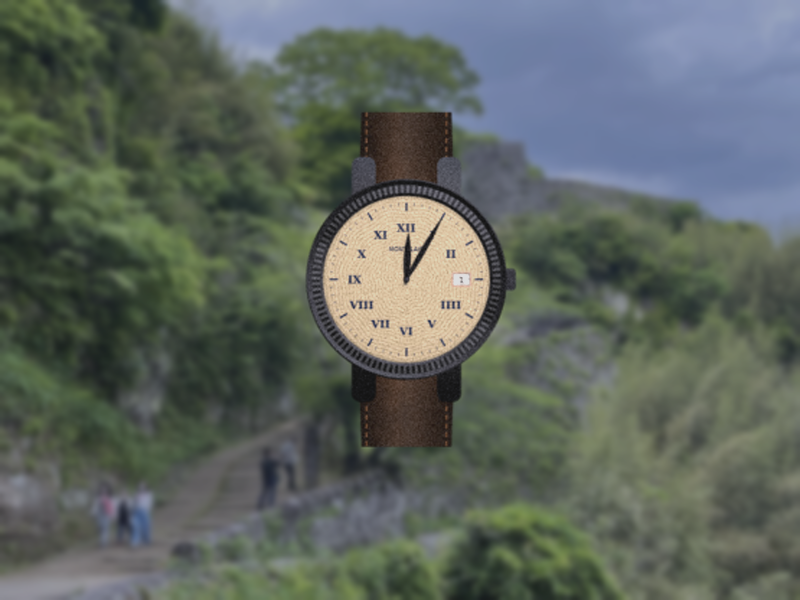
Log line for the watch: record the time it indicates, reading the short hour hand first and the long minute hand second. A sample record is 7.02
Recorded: 12.05
